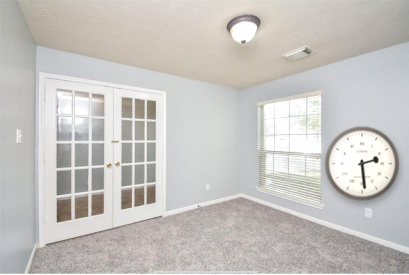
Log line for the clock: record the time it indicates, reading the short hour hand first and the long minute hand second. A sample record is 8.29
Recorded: 2.29
